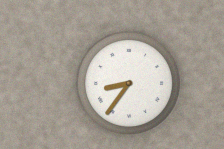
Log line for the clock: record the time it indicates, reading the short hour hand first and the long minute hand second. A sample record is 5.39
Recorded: 8.36
